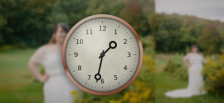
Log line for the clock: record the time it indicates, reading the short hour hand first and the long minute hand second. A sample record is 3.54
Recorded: 1.32
